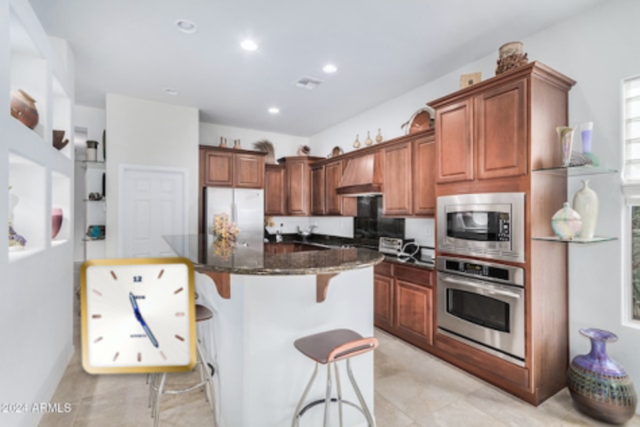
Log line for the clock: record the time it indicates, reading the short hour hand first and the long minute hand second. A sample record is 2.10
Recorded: 11.25
